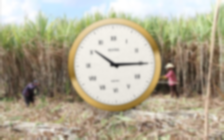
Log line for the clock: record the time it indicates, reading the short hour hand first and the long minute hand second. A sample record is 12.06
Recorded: 10.15
